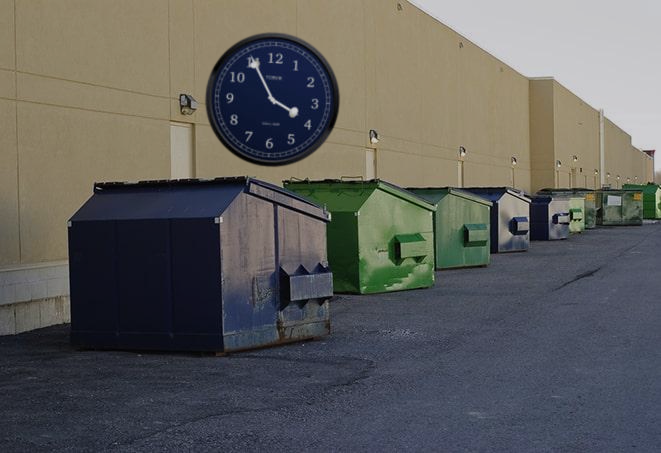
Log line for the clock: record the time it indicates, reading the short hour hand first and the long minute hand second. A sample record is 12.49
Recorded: 3.55
